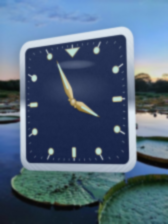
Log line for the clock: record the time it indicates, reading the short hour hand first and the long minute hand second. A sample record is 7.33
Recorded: 3.56
